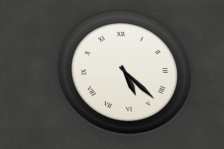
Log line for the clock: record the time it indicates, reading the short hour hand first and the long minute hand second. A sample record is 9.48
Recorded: 5.23
